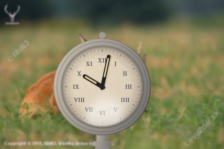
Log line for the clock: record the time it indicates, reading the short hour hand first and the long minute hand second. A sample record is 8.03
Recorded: 10.02
